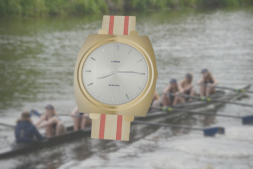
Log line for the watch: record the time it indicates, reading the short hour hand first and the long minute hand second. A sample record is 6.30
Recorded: 8.15
